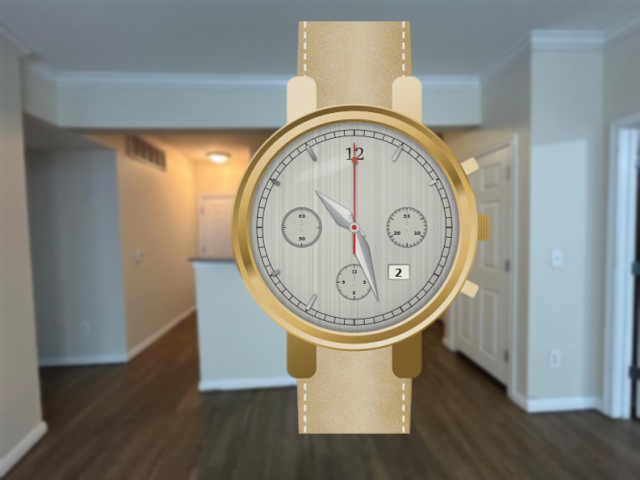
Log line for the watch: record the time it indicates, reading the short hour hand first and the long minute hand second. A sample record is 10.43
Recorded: 10.27
